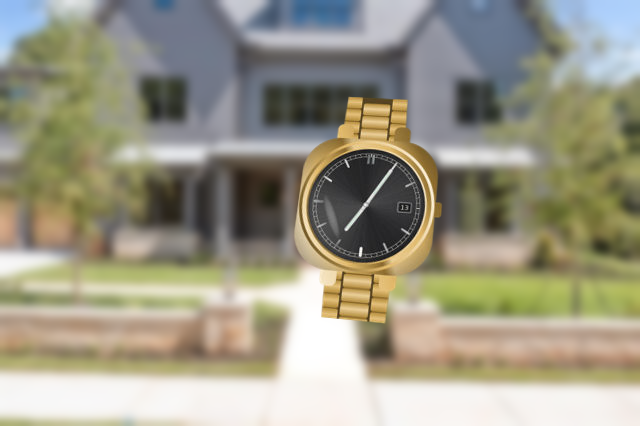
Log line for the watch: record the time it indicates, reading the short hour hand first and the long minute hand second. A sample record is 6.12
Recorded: 7.05
